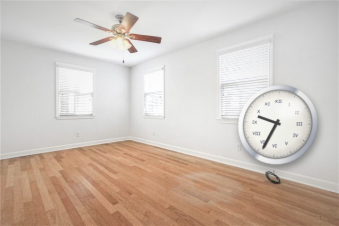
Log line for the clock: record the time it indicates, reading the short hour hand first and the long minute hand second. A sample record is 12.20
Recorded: 9.34
